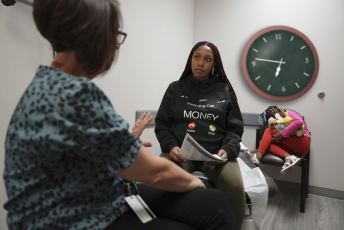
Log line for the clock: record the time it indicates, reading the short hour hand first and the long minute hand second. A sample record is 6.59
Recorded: 6.47
